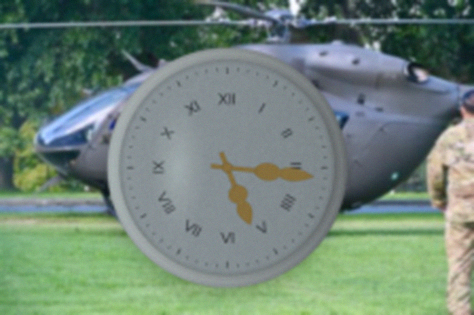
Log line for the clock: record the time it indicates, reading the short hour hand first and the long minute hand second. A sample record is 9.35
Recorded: 5.16
